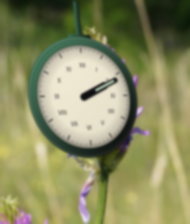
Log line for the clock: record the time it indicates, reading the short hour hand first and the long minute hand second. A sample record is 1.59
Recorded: 2.11
